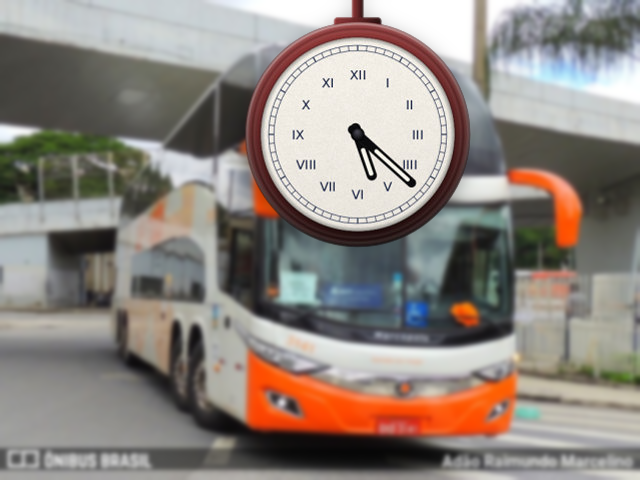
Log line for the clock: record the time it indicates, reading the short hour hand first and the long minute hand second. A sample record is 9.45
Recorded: 5.22
